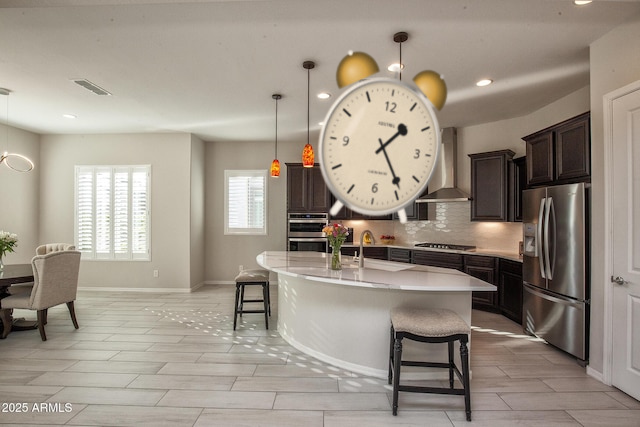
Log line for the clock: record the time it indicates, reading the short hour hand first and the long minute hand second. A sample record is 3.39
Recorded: 1.24
